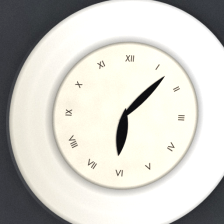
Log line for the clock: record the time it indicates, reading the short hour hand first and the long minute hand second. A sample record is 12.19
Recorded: 6.07
